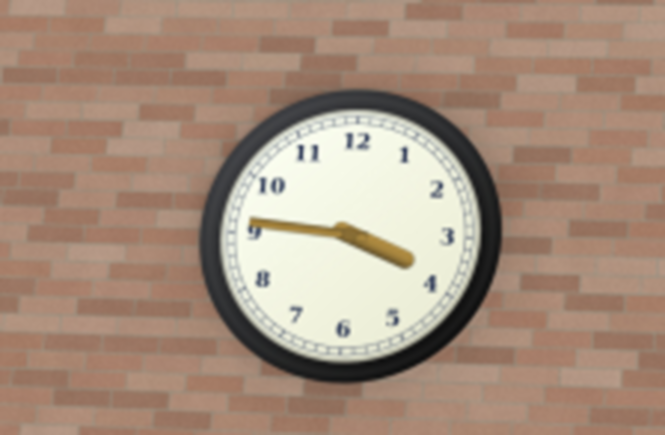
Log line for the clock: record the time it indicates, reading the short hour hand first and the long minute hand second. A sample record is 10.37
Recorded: 3.46
